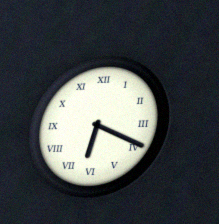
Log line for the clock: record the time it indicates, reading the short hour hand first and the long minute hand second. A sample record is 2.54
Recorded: 6.19
